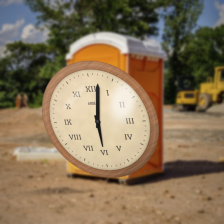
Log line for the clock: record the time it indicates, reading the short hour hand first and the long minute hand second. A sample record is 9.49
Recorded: 6.02
